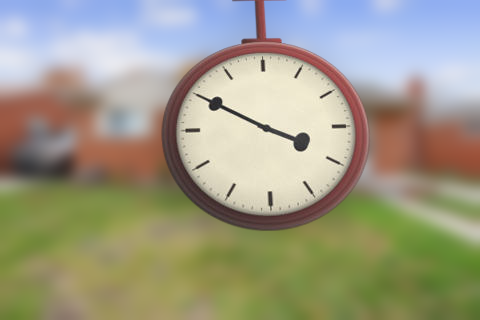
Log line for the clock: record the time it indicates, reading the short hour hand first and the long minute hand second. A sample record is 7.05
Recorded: 3.50
